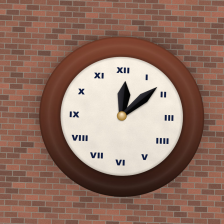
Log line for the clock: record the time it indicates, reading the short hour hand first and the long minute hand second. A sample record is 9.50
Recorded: 12.08
